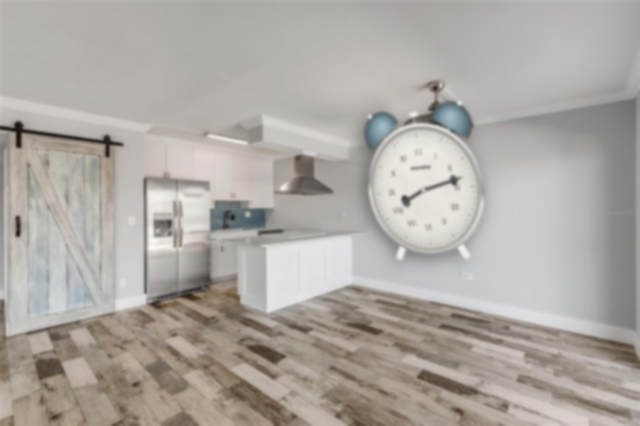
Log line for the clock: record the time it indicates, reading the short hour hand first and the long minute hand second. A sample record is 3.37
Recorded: 8.13
